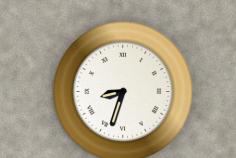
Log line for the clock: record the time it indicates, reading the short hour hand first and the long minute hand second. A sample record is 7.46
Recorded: 8.33
